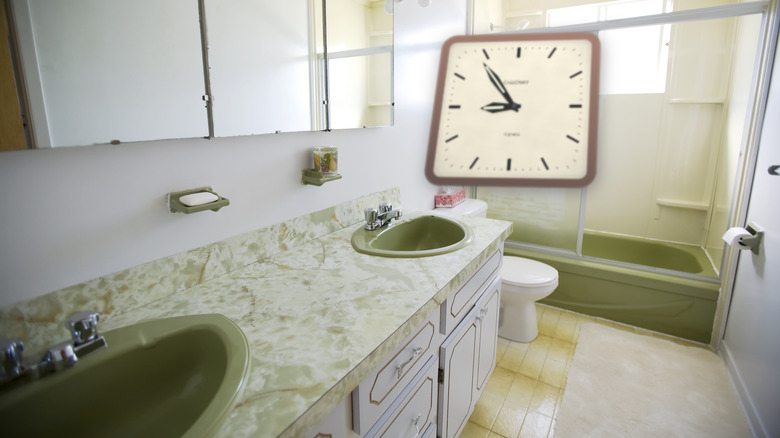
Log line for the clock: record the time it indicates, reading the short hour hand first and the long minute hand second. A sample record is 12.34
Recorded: 8.54
